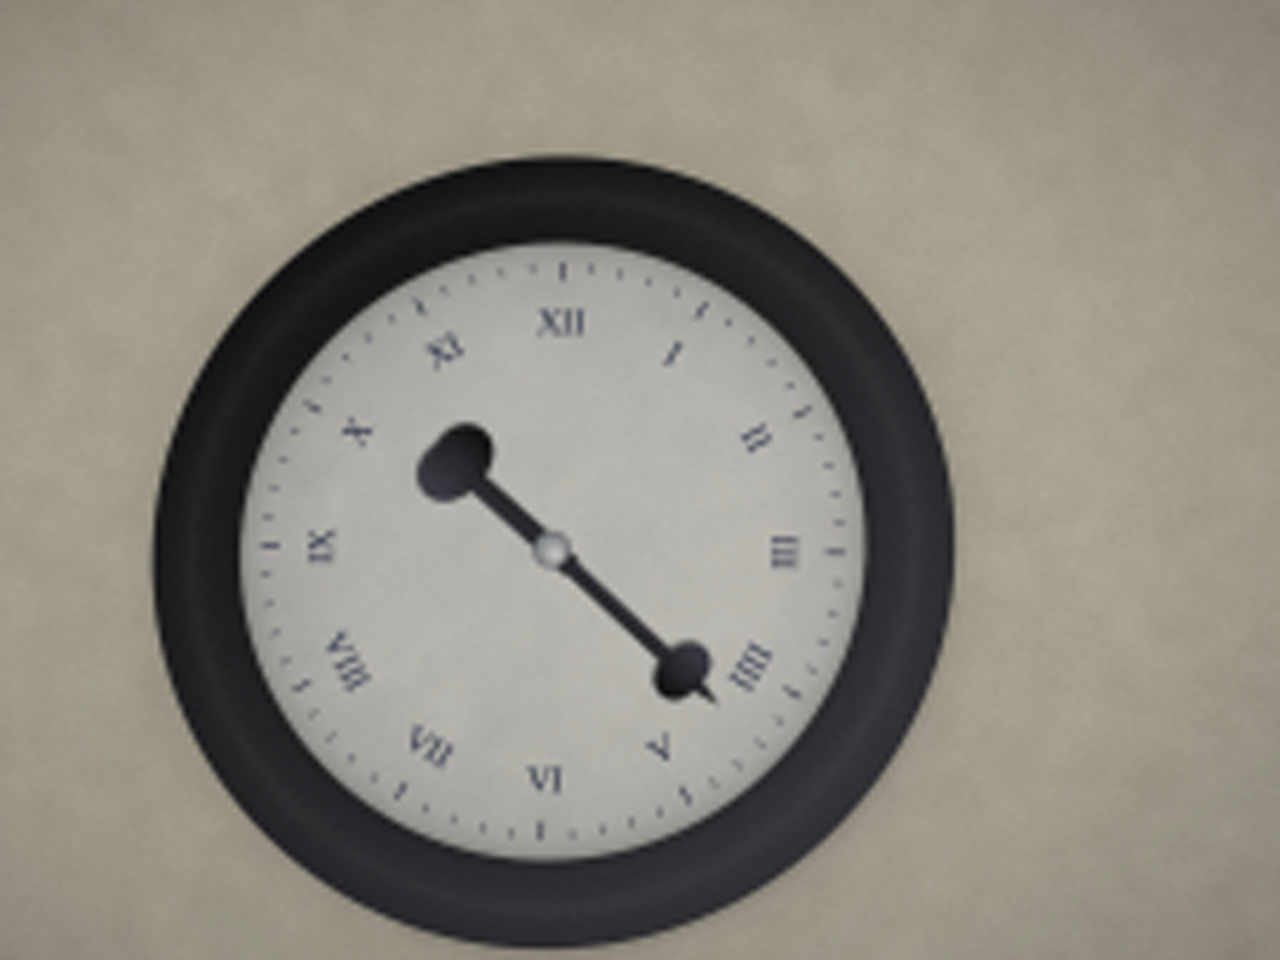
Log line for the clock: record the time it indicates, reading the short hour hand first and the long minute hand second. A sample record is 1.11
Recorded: 10.22
